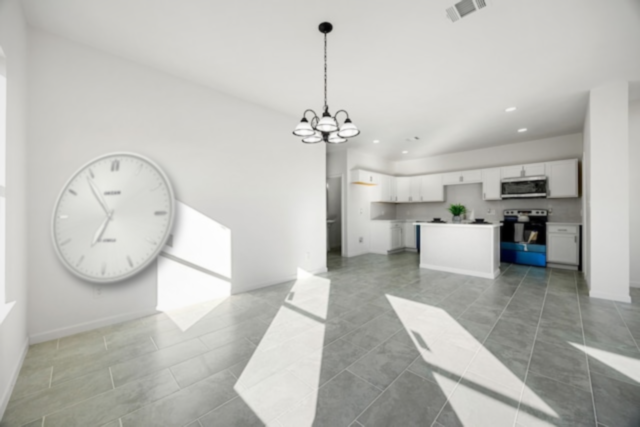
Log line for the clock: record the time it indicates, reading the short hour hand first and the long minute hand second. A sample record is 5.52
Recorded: 6.54
